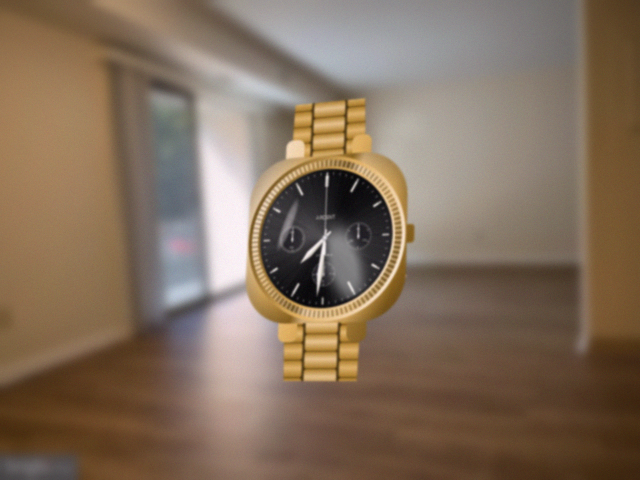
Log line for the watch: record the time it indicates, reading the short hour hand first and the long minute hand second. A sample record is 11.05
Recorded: 7.31
